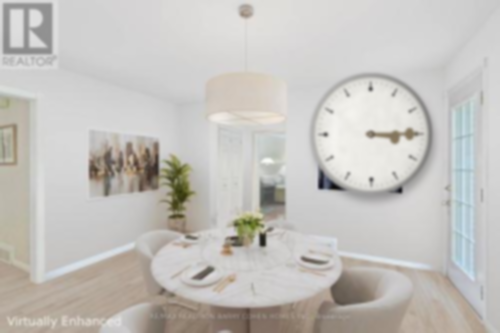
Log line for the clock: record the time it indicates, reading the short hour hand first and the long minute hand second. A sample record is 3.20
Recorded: 3.15
